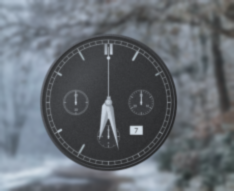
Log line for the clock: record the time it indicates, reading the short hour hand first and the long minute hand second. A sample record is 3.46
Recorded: 6.28
